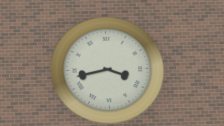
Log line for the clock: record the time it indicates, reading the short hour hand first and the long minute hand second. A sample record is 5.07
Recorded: 3.43
